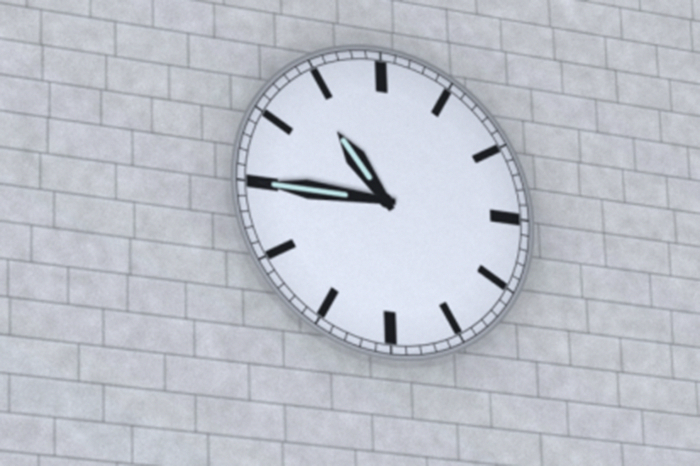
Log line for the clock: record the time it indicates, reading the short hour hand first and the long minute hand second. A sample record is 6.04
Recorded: 10.45
